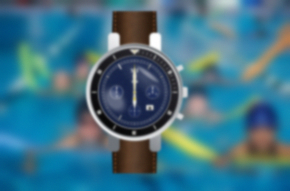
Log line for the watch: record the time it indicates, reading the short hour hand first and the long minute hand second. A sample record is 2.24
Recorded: 6.00
